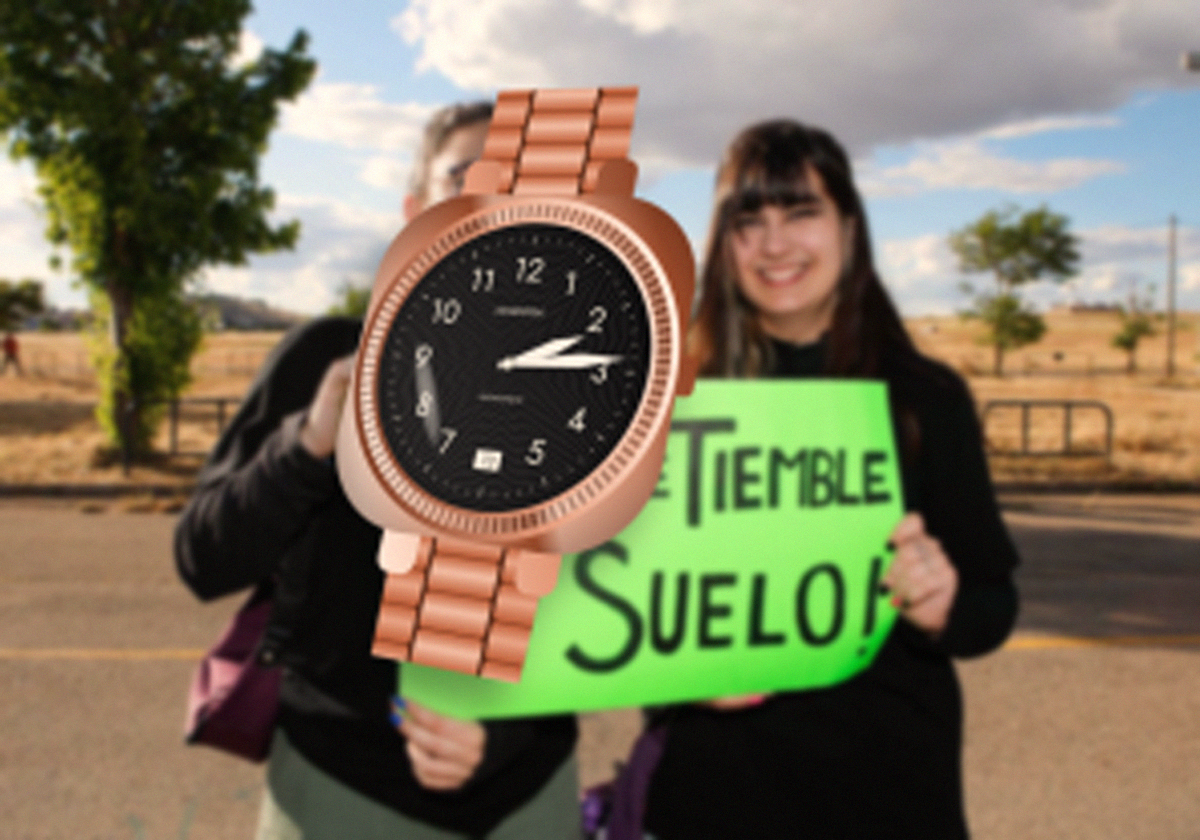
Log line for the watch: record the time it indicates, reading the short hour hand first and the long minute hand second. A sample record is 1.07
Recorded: 2.14
